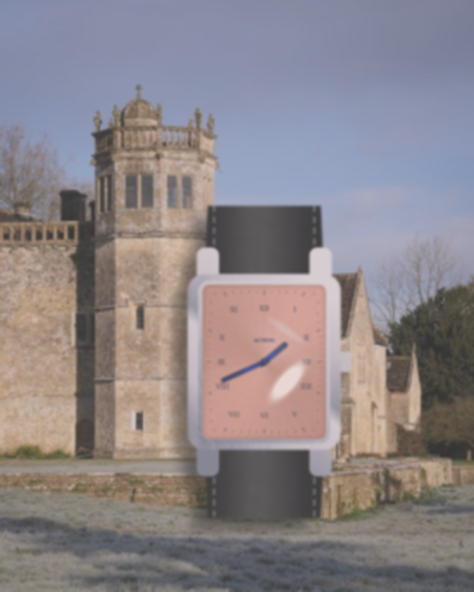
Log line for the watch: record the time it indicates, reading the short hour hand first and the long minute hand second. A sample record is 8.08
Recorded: 1.41
